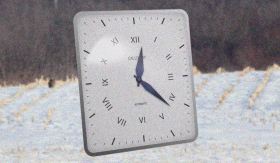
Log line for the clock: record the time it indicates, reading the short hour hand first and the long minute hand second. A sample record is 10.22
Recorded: 12.22
